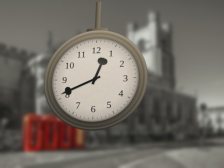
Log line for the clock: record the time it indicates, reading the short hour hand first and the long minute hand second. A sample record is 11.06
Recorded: 12.41
